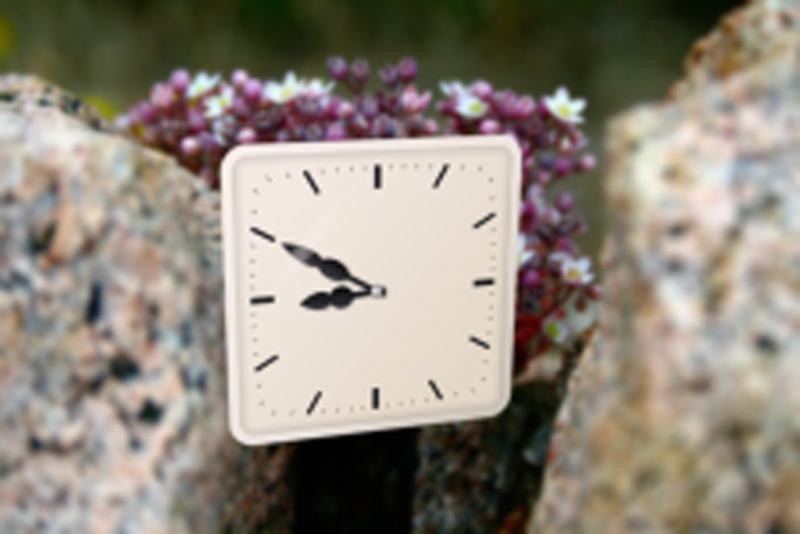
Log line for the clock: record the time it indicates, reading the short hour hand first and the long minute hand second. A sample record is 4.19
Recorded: 8.50
